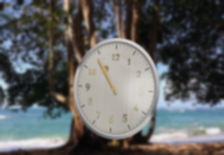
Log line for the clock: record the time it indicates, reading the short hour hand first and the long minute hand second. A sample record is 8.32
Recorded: 10.54
